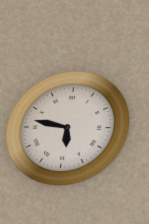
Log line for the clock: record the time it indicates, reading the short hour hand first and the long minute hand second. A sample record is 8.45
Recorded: 5.47
